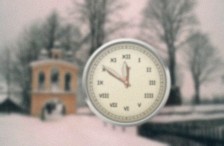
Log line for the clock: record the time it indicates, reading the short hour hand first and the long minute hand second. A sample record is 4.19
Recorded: 11.51
